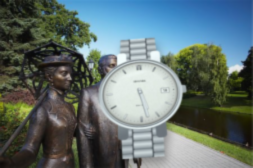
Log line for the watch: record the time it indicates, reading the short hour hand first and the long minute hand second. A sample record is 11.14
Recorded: 5.28
